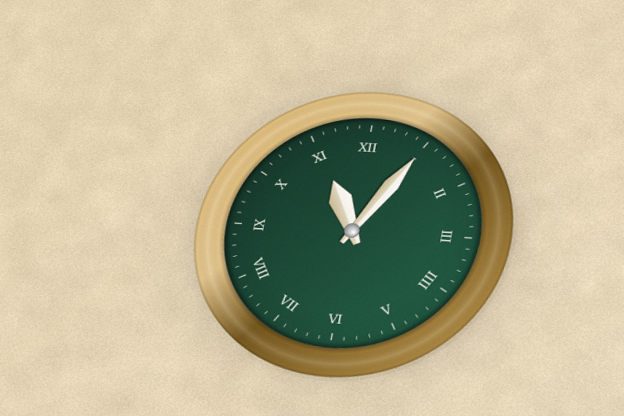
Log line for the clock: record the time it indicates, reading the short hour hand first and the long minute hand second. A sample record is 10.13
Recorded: 11.05
